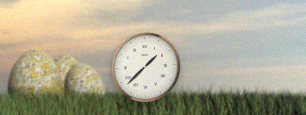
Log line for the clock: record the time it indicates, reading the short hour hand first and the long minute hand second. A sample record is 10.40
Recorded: 1.38
